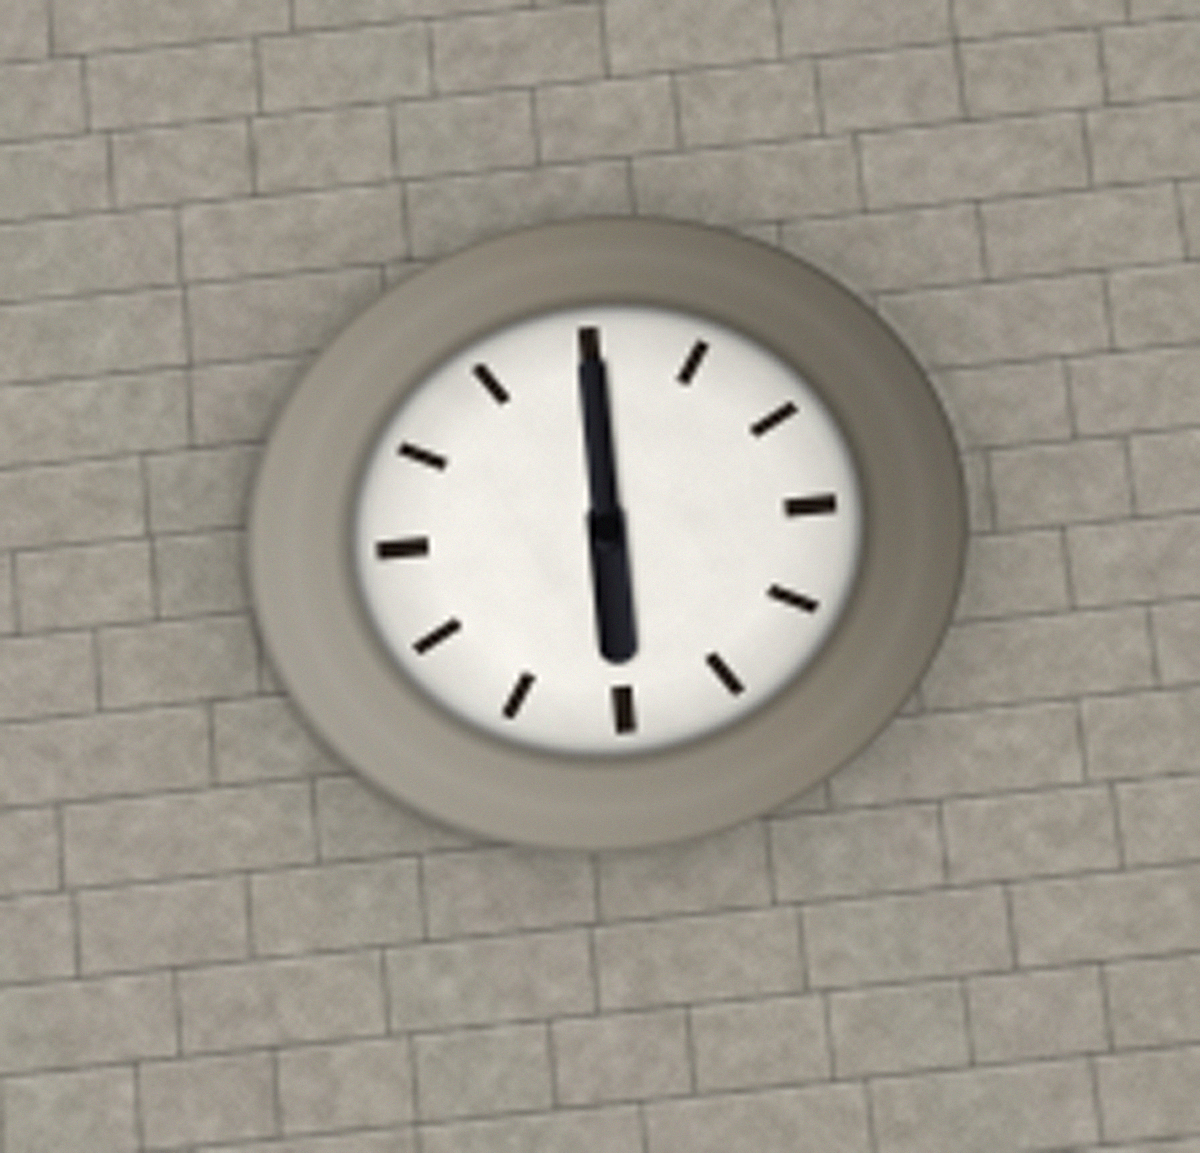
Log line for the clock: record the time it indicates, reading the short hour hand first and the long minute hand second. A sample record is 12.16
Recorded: 6.00
